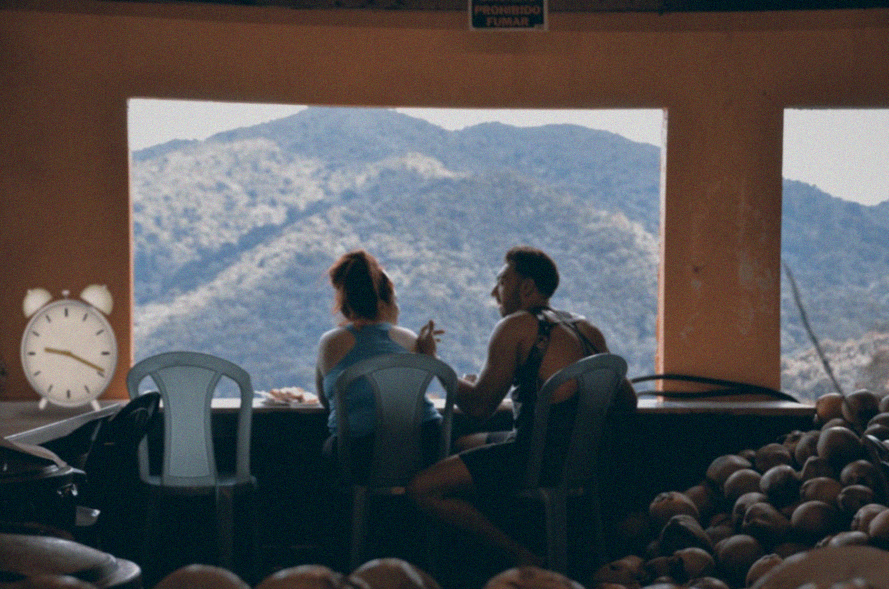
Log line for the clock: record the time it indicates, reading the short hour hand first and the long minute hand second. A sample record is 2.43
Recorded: 9.19
